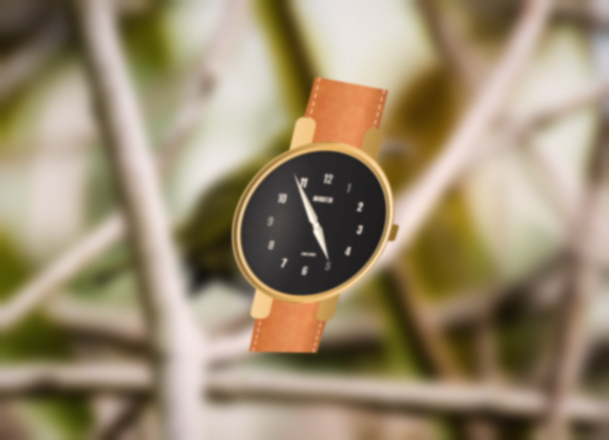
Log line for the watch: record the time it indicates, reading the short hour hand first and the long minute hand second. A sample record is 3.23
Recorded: 4.54
